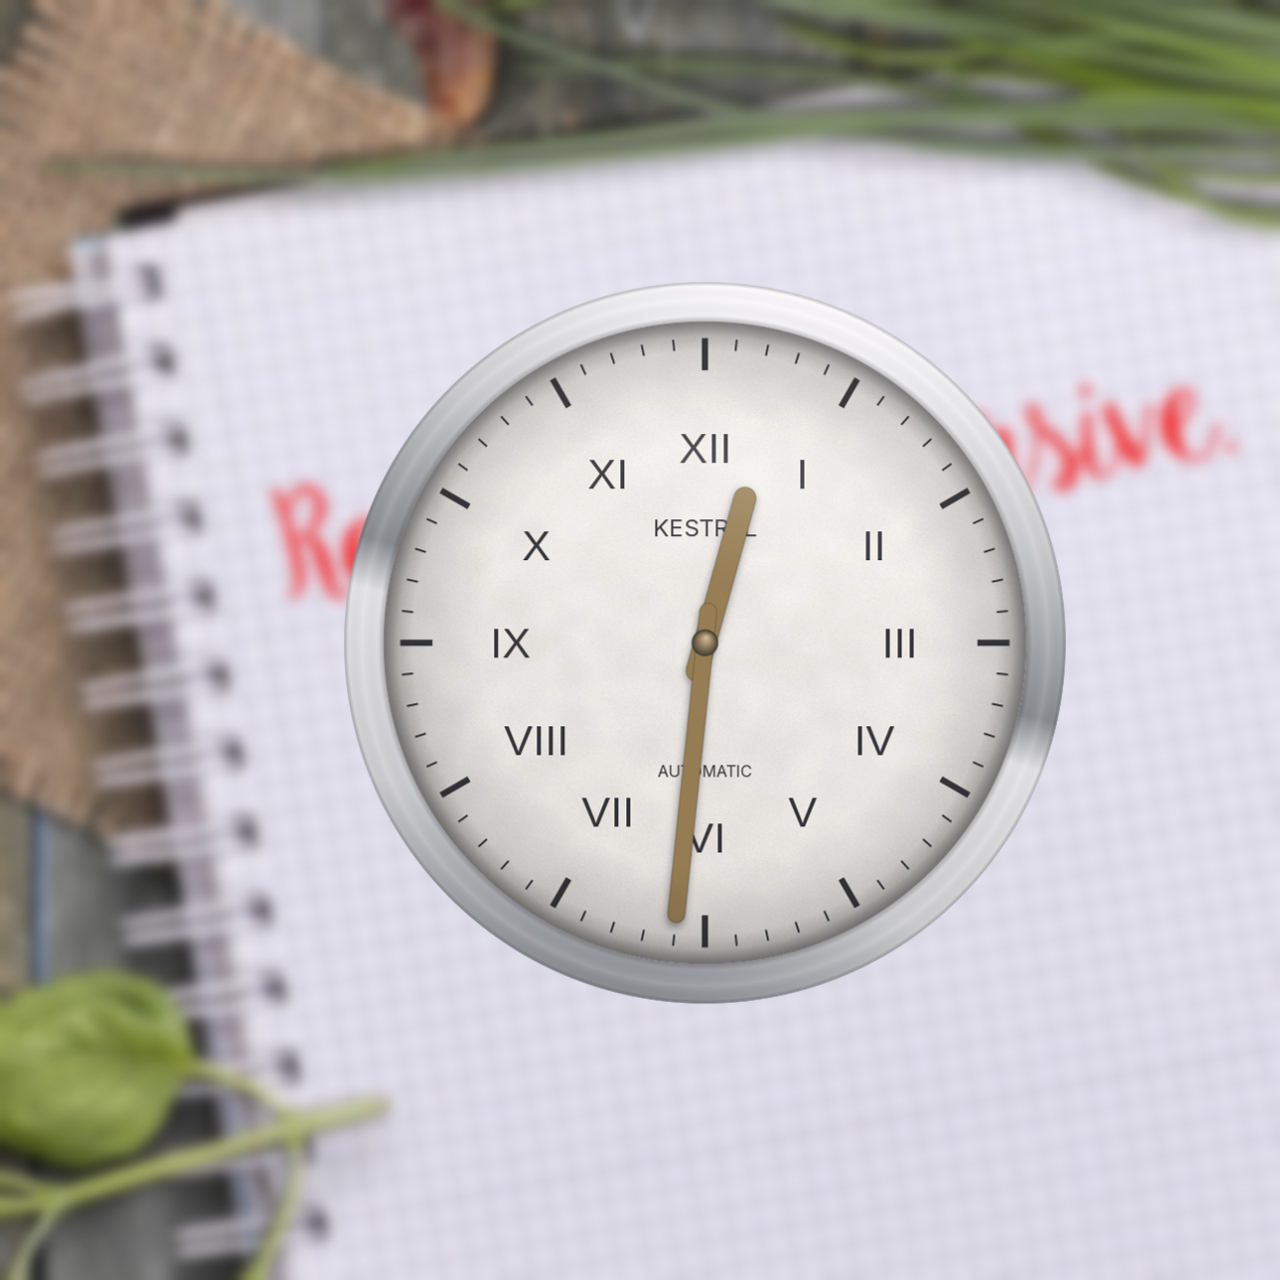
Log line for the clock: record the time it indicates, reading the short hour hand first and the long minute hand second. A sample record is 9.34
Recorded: 12.31
